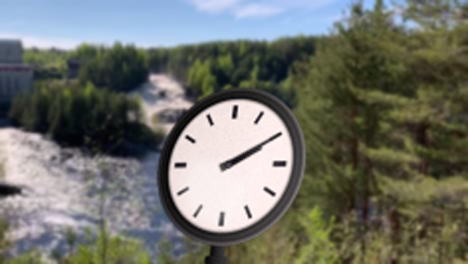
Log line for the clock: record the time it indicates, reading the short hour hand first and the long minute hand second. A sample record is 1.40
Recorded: 2.10
